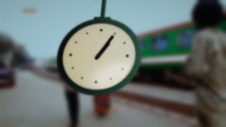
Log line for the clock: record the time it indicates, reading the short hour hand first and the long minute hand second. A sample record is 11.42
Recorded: 1.05
